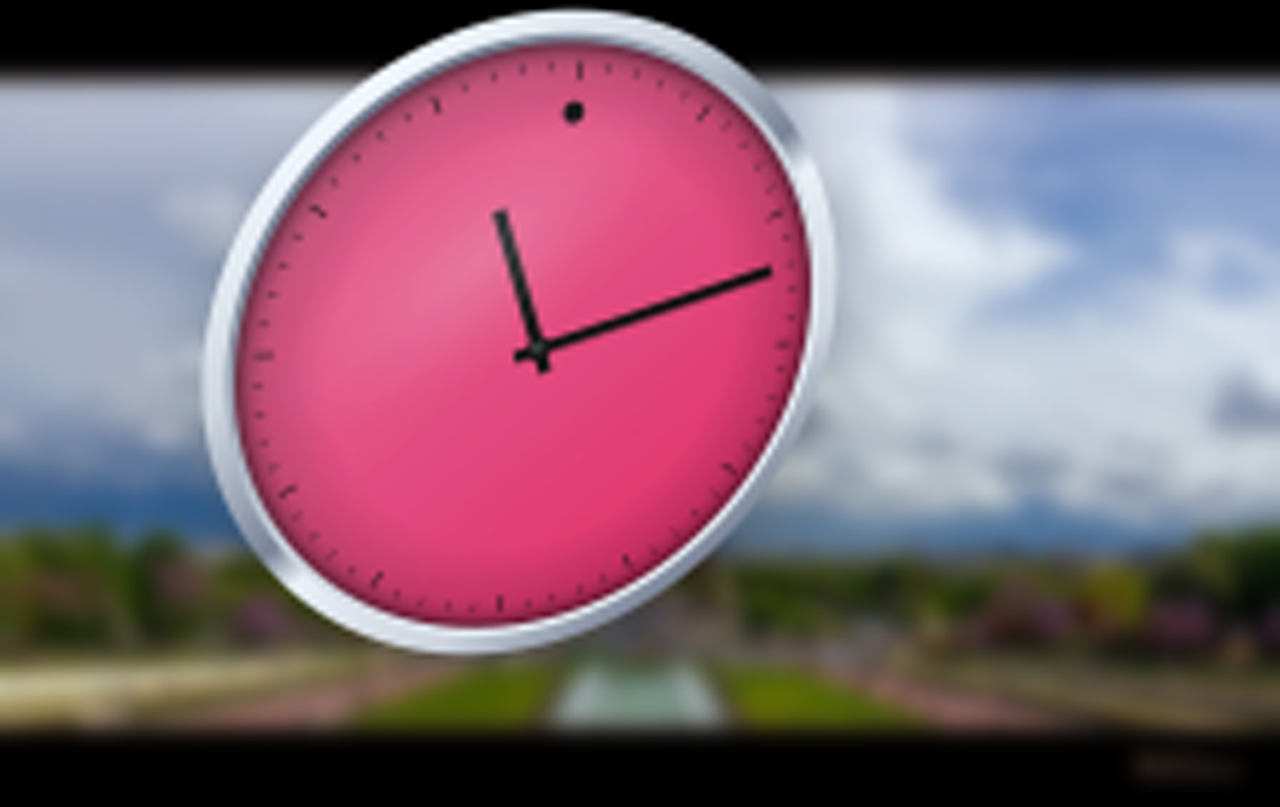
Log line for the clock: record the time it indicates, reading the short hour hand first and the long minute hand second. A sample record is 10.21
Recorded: 11.12
